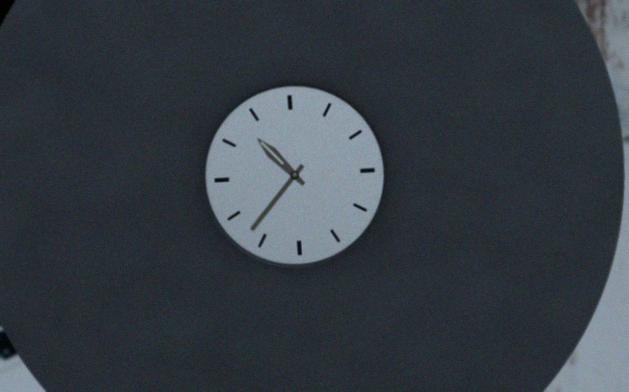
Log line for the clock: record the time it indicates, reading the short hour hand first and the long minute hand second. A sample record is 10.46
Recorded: 10.37
